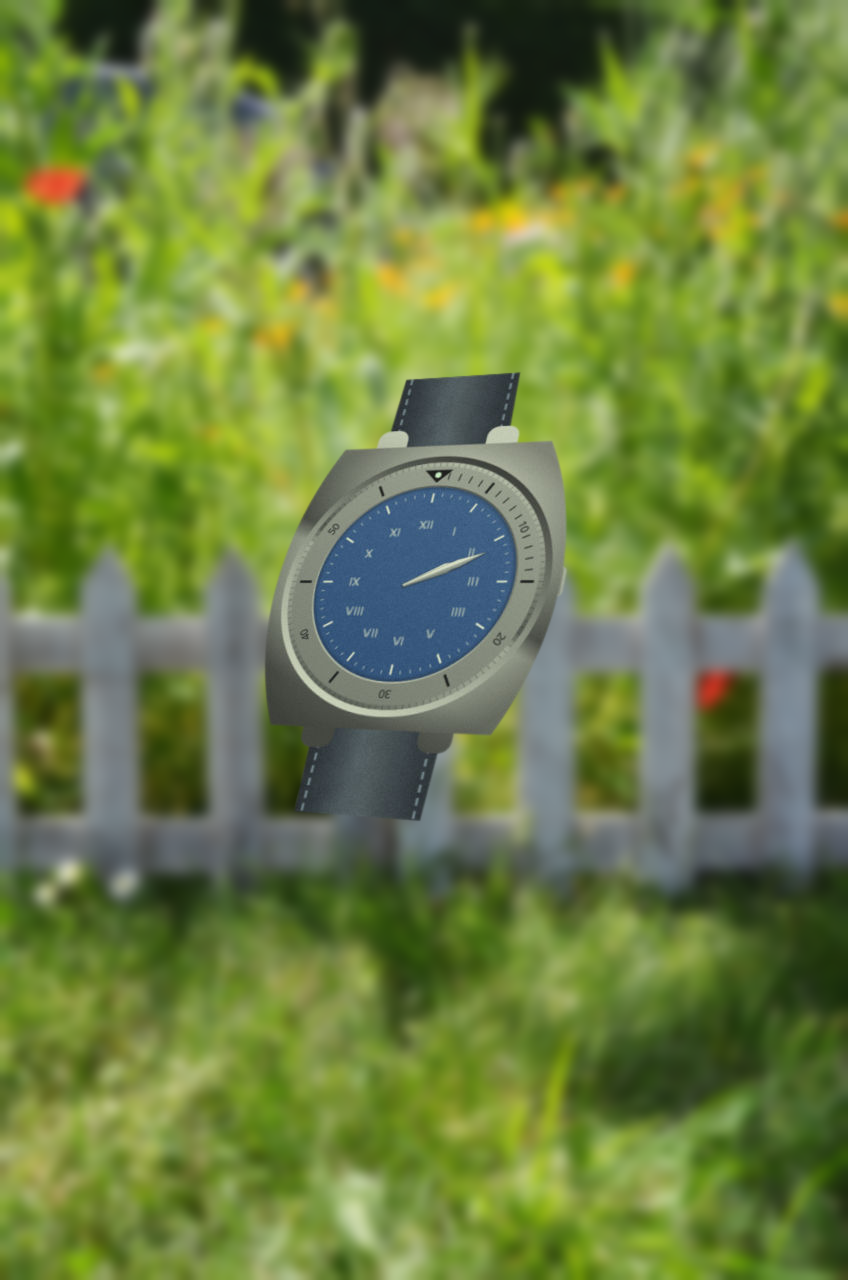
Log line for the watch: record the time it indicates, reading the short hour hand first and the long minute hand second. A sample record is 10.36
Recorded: 2.11
